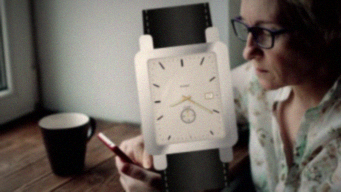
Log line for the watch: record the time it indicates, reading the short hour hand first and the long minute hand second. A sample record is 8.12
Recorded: 8.21
